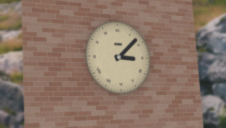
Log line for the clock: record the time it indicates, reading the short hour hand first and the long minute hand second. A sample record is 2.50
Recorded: 3.08
